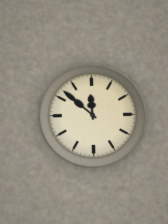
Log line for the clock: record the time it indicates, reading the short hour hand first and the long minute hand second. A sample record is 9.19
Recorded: 11.52
